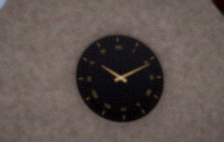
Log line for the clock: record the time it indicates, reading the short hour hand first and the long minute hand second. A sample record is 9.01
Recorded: 10.11
